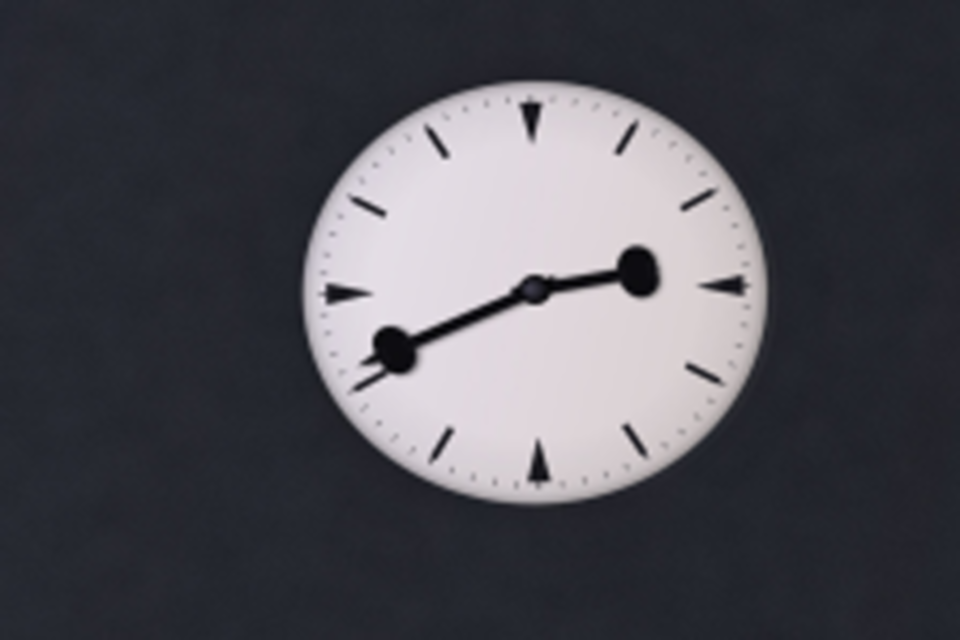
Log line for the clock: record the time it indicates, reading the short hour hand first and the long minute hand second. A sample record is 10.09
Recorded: 2.41
